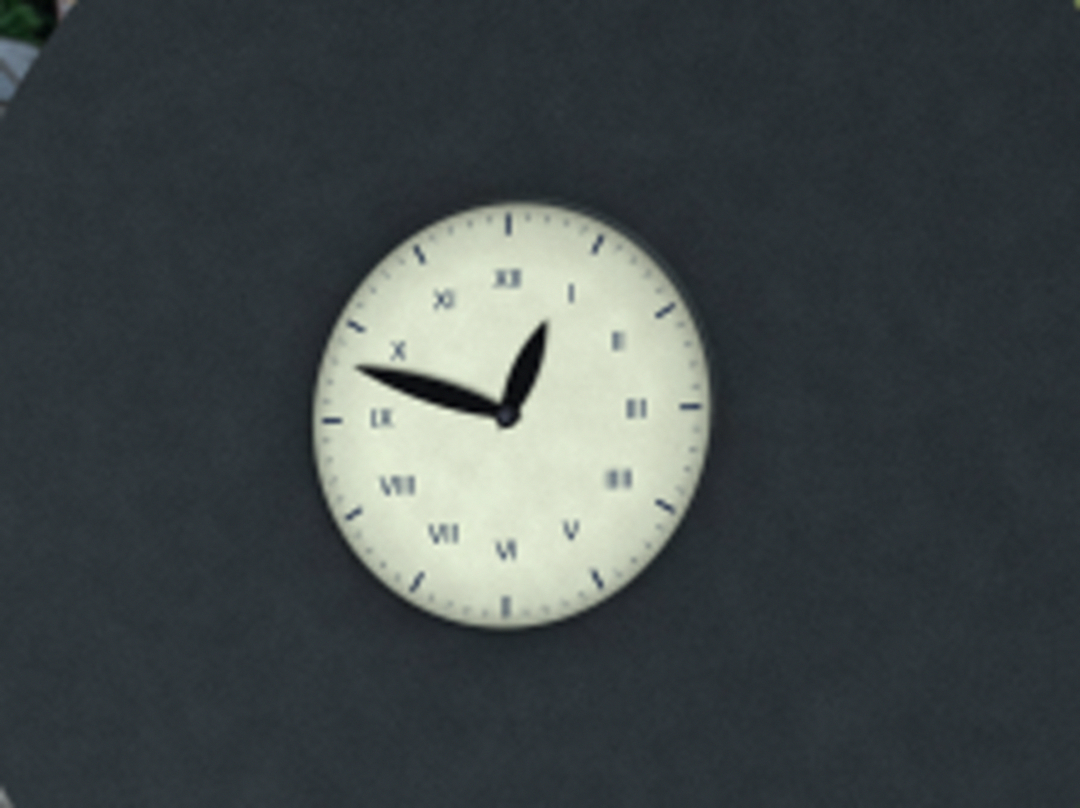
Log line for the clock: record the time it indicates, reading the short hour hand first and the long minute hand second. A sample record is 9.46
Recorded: 12.48
